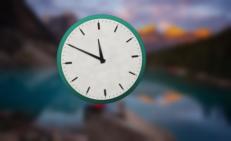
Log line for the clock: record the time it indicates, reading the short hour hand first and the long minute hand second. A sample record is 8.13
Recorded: 11.50
